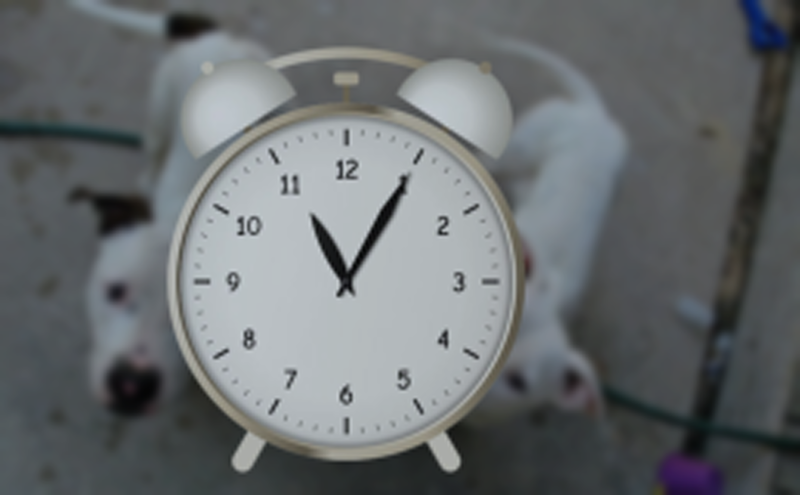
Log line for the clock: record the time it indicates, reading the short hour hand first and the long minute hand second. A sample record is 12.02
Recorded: 11.05
